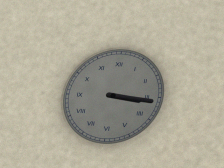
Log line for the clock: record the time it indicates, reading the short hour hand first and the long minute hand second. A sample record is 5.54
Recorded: 3.16
